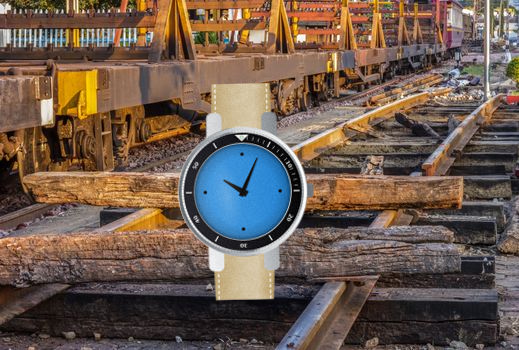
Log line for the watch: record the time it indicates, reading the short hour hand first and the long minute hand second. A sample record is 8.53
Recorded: 10.04
